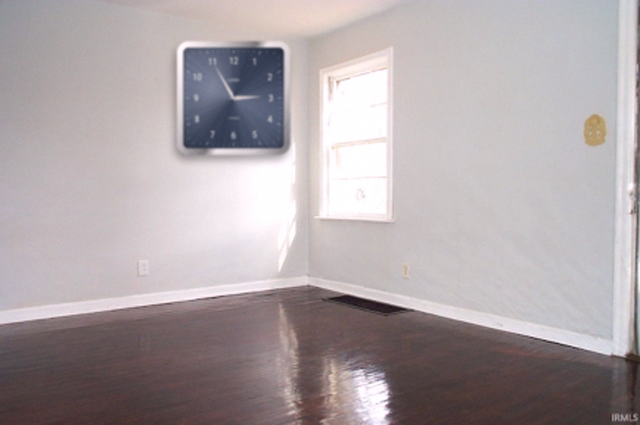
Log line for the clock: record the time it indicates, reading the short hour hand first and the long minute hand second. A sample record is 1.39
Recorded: 2.55
